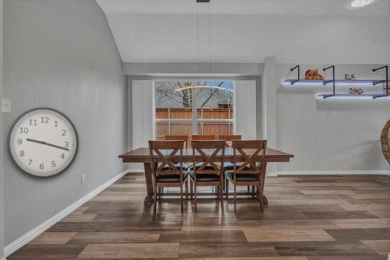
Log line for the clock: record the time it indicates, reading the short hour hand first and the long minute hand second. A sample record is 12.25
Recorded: 9.17
